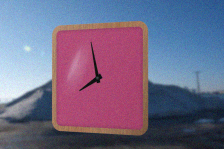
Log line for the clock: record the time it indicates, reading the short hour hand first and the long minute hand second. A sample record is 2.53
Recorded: 7.58
